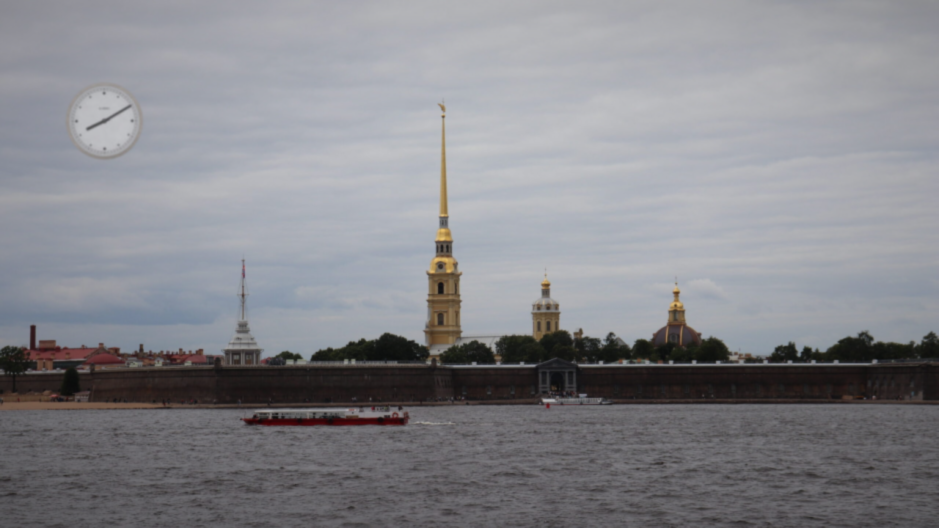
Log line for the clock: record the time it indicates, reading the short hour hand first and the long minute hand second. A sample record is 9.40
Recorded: 8.10
